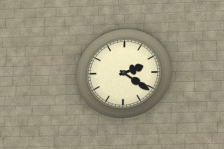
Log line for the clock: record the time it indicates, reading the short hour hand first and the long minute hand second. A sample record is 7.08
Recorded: 2.21
